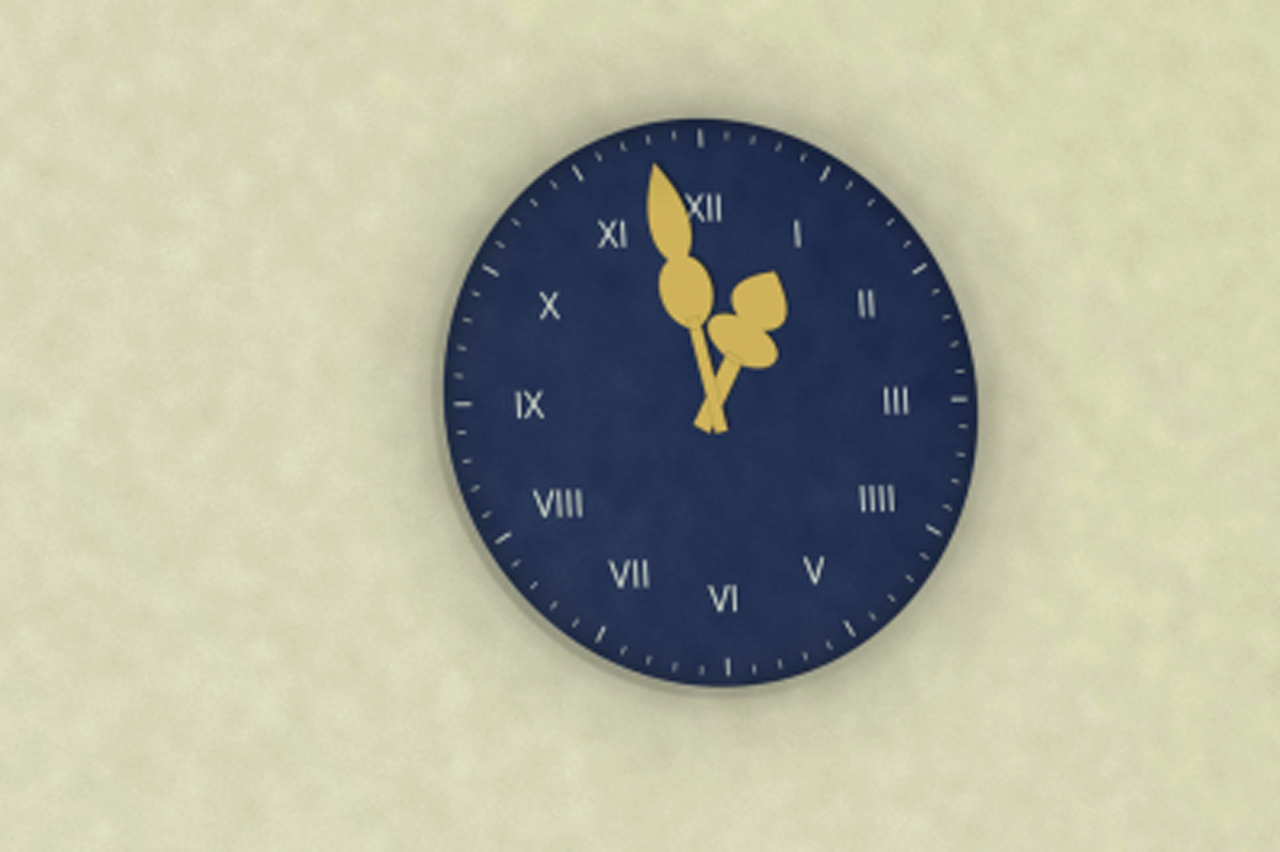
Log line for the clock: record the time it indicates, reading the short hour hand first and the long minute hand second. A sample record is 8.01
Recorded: 12.58
